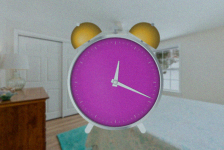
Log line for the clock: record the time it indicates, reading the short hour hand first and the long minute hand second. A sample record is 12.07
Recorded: 12.19
